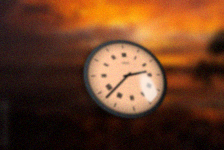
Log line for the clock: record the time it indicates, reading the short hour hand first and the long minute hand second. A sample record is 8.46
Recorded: 2.38
